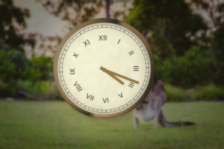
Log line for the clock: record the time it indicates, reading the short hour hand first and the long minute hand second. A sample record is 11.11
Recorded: 4.19
